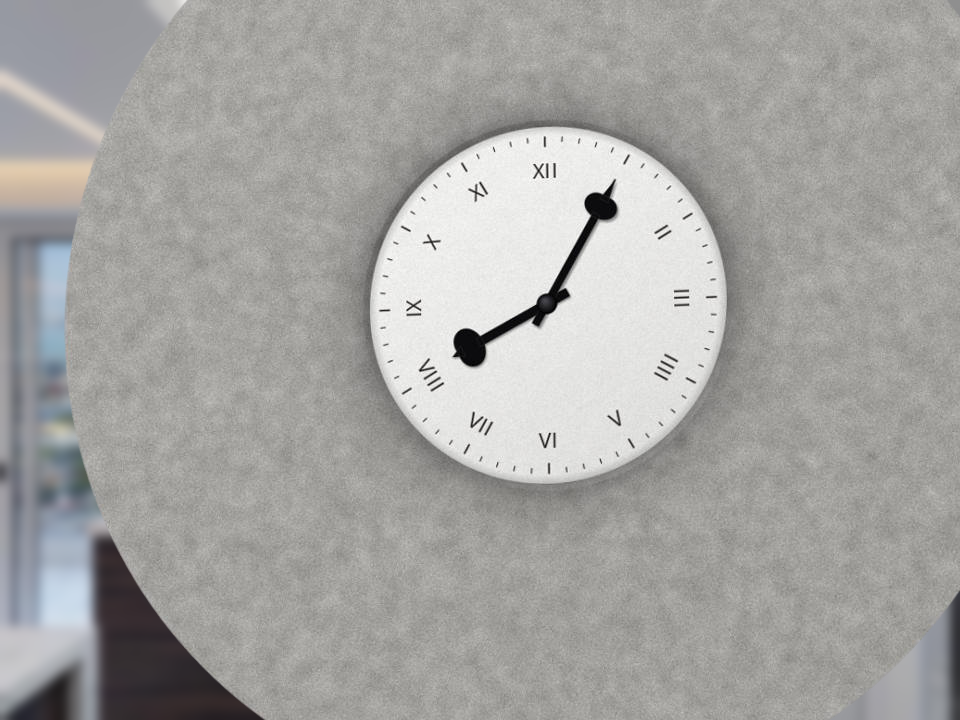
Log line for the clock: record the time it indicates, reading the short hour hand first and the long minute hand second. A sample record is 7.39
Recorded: 8.05
